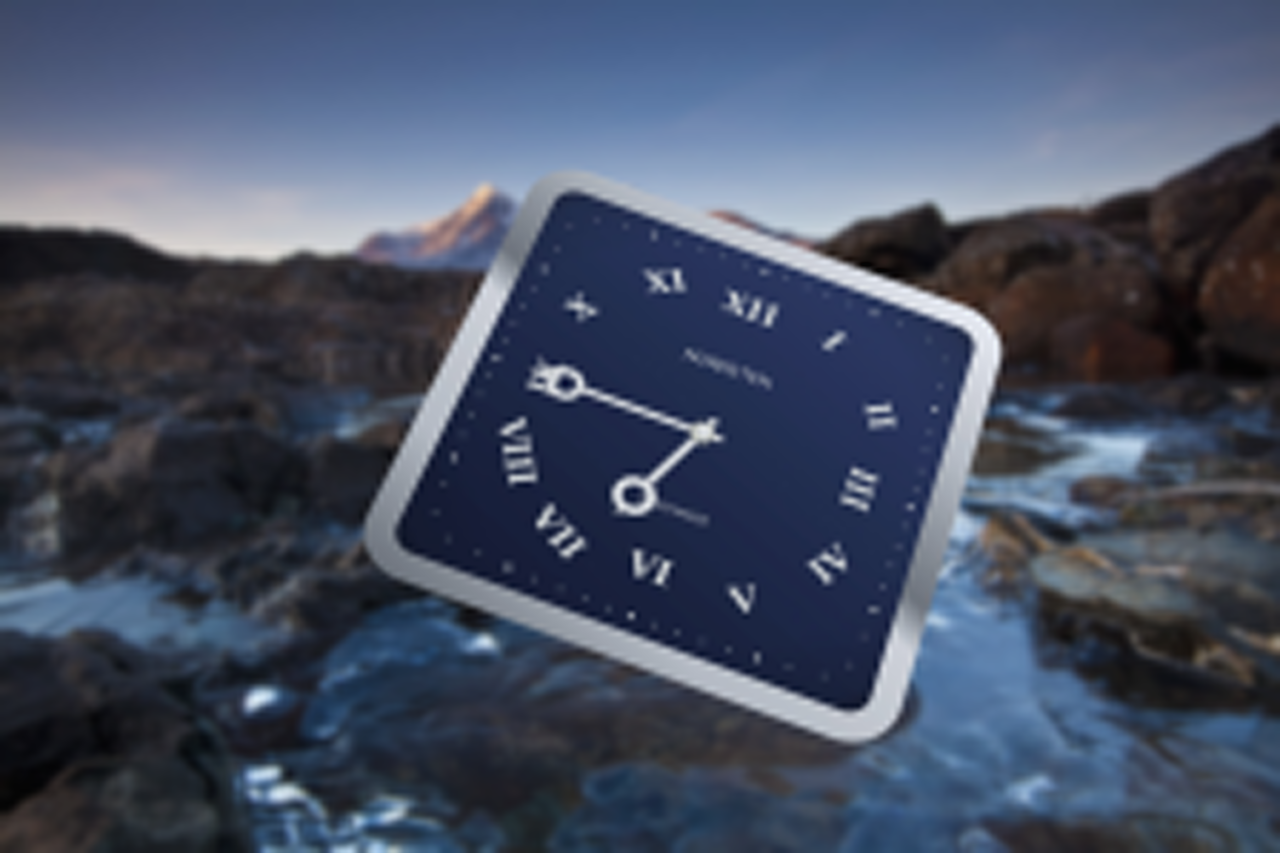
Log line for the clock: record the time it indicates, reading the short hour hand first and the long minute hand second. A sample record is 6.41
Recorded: 6.45
